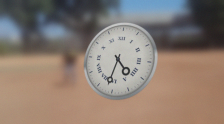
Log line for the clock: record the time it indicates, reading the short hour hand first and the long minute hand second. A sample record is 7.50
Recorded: 4.32
